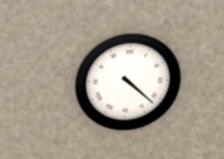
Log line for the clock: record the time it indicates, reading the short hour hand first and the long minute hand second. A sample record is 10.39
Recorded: 4.22
